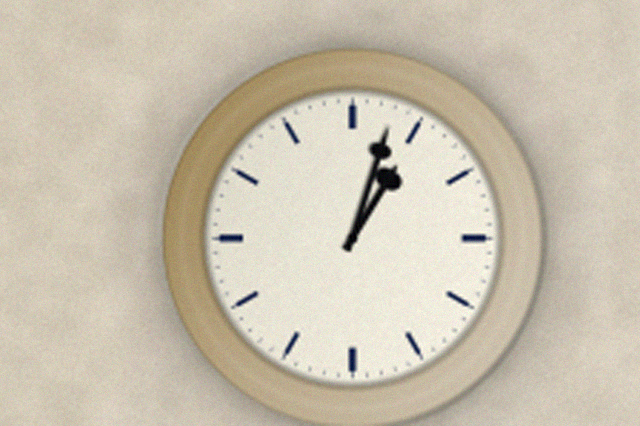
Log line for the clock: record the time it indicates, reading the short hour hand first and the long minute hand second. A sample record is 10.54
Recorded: 1.03
